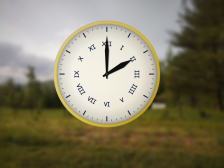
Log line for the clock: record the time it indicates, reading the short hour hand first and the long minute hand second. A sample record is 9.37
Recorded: 2.00
